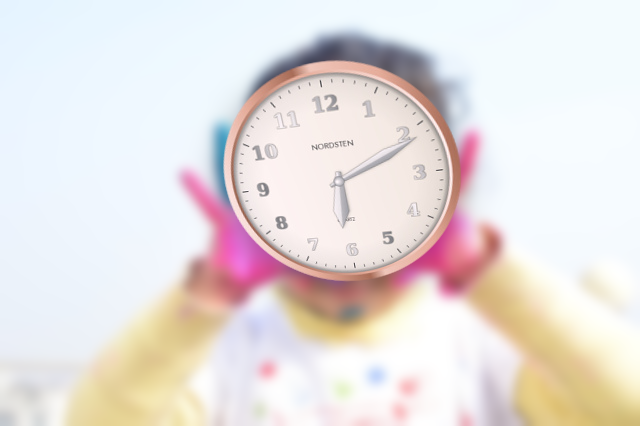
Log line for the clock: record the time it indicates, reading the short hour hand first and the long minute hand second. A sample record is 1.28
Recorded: 6.11
